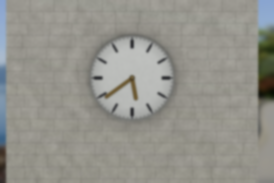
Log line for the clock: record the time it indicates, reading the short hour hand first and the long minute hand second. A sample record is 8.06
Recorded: 5.39
